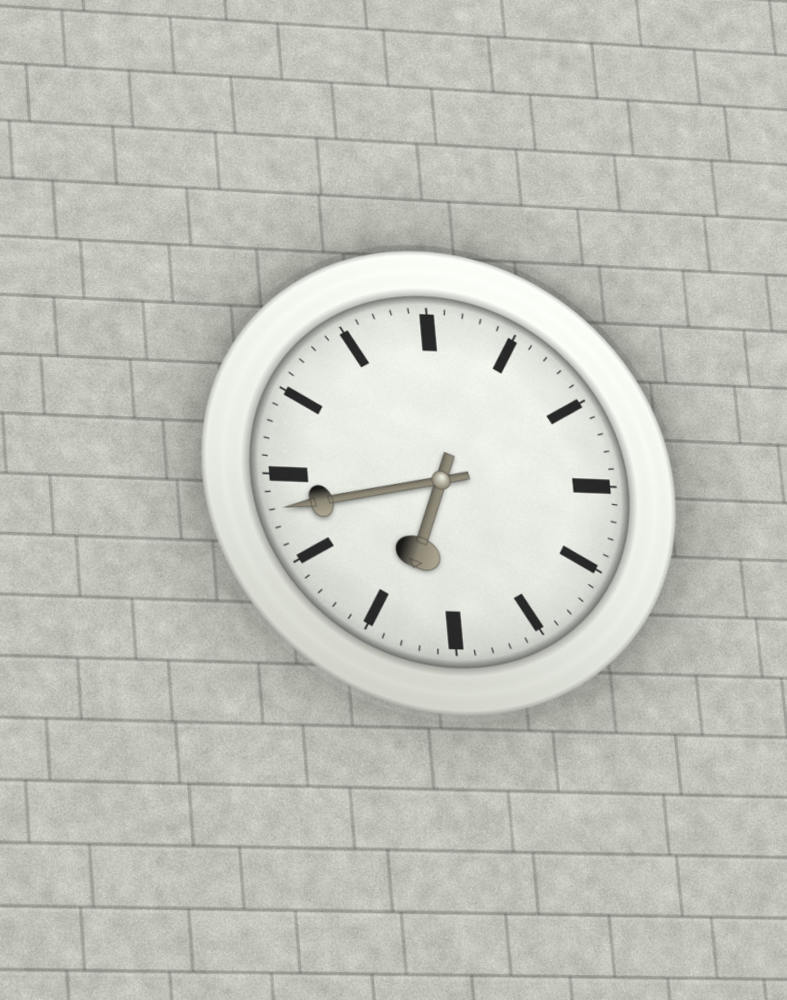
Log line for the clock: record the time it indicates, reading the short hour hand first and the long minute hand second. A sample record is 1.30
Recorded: 6.43
